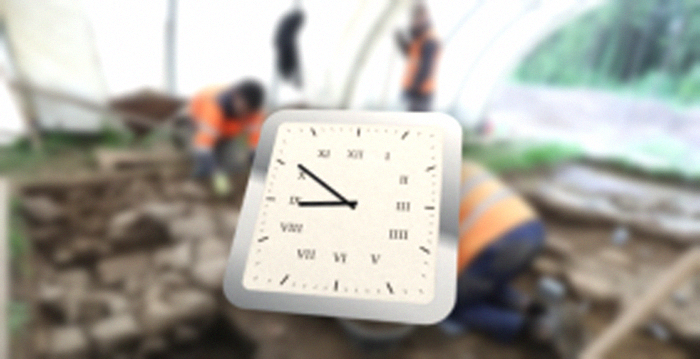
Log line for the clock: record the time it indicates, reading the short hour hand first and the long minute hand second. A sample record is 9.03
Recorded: 8.51
